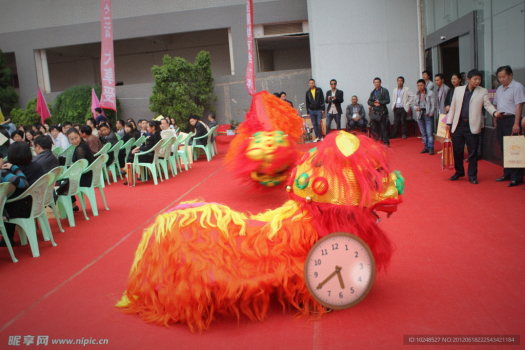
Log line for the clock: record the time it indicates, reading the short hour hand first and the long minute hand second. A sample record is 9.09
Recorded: 5.40
